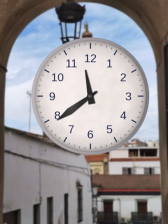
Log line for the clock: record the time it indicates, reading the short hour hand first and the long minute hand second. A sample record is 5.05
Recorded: 11.39
